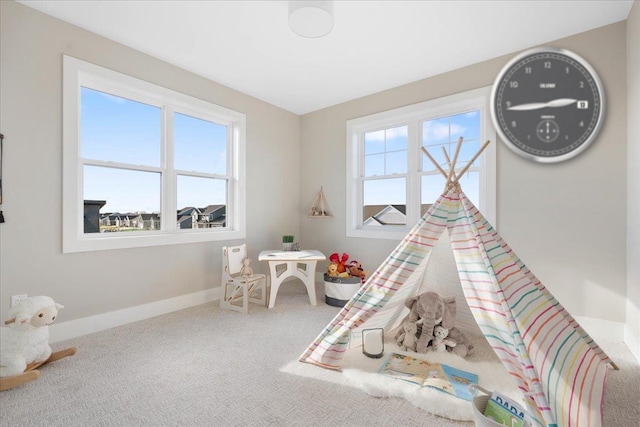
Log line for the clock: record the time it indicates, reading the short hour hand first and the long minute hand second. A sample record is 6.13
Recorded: 2.44
